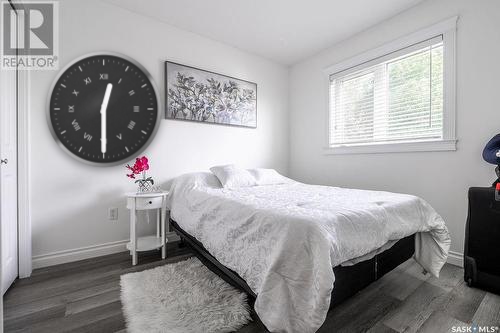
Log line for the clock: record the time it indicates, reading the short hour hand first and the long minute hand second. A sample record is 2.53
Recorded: 12.30
